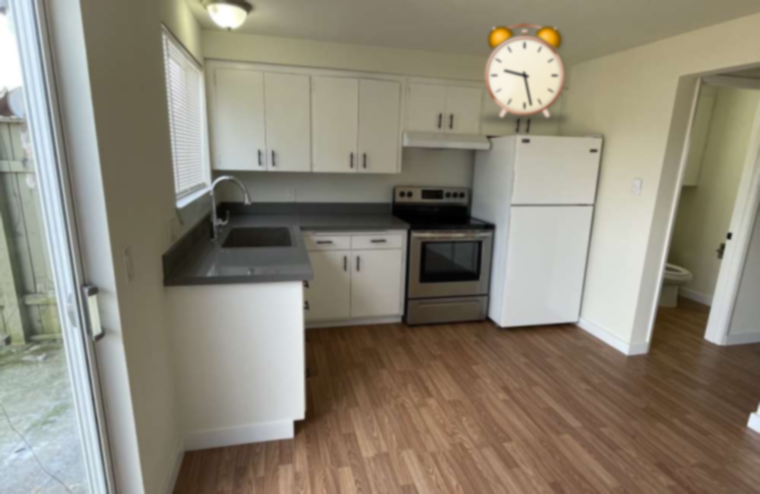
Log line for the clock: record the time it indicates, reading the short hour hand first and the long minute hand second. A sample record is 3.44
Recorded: 9.28
